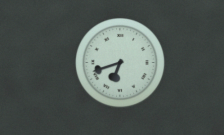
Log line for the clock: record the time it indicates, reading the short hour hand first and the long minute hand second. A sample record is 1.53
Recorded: 6.42
